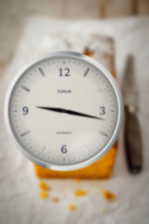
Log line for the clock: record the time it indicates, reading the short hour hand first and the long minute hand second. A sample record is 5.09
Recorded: 9.17
